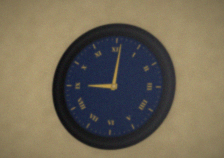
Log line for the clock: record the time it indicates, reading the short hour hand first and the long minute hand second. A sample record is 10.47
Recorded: 9.01
